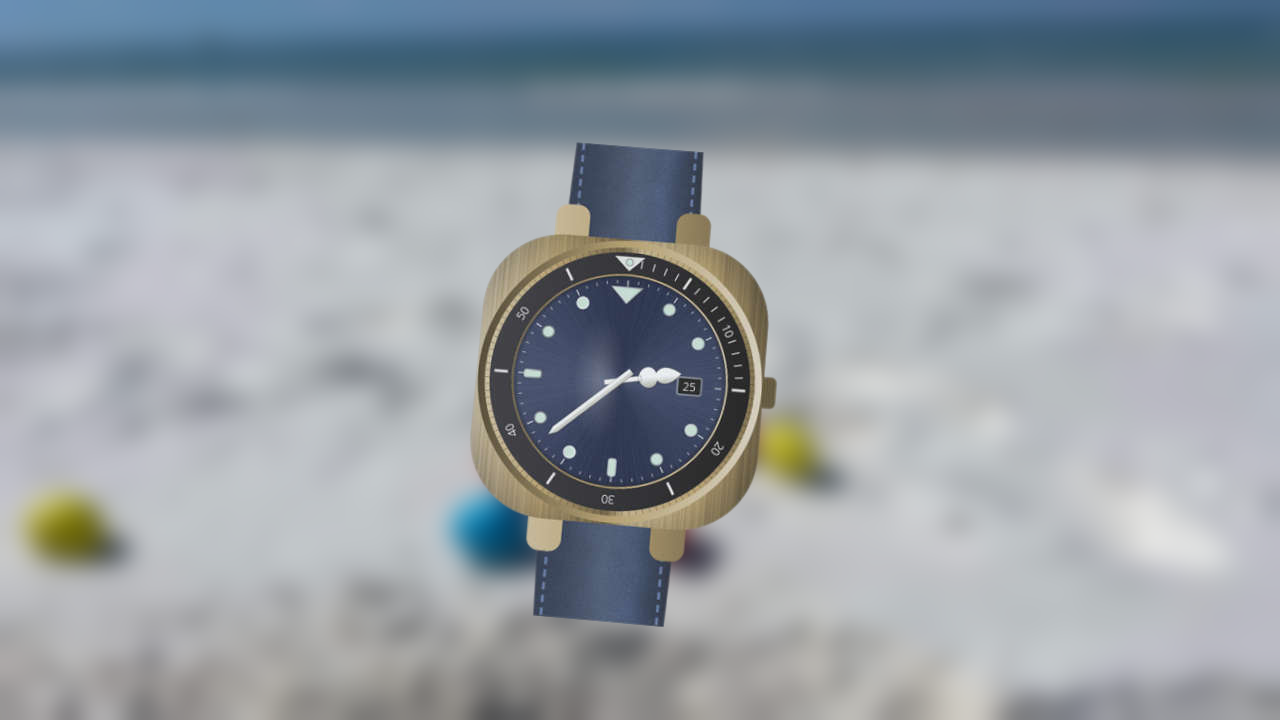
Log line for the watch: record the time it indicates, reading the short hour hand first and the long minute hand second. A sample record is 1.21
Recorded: 2.38
